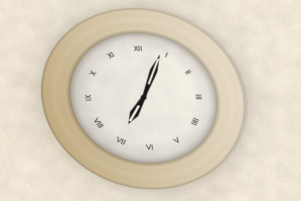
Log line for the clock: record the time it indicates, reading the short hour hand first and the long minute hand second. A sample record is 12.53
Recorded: 7.04
